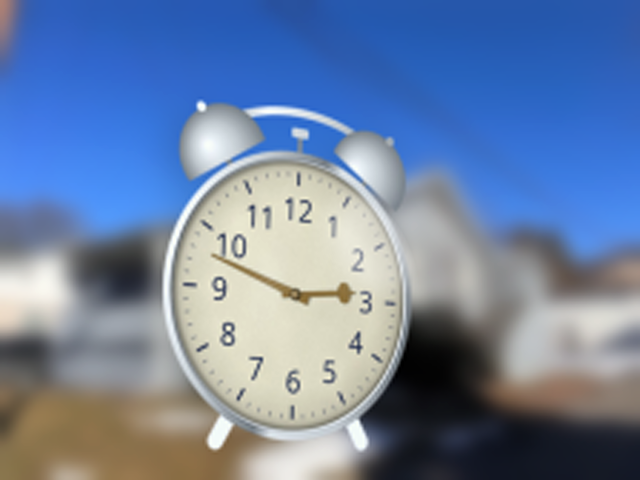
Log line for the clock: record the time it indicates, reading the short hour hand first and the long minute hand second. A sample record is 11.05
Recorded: 2.48
